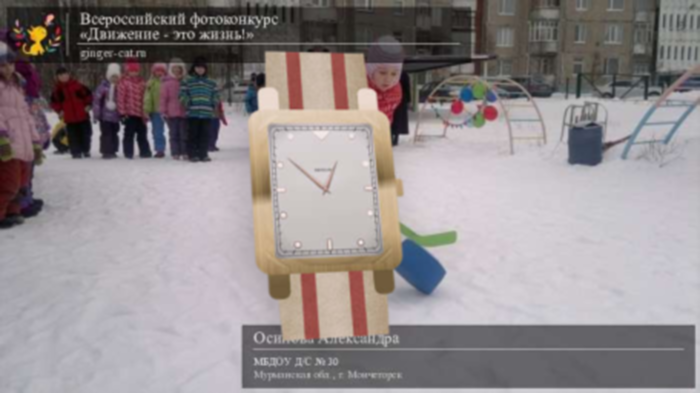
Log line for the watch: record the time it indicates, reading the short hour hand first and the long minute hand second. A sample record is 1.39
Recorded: 12.52
